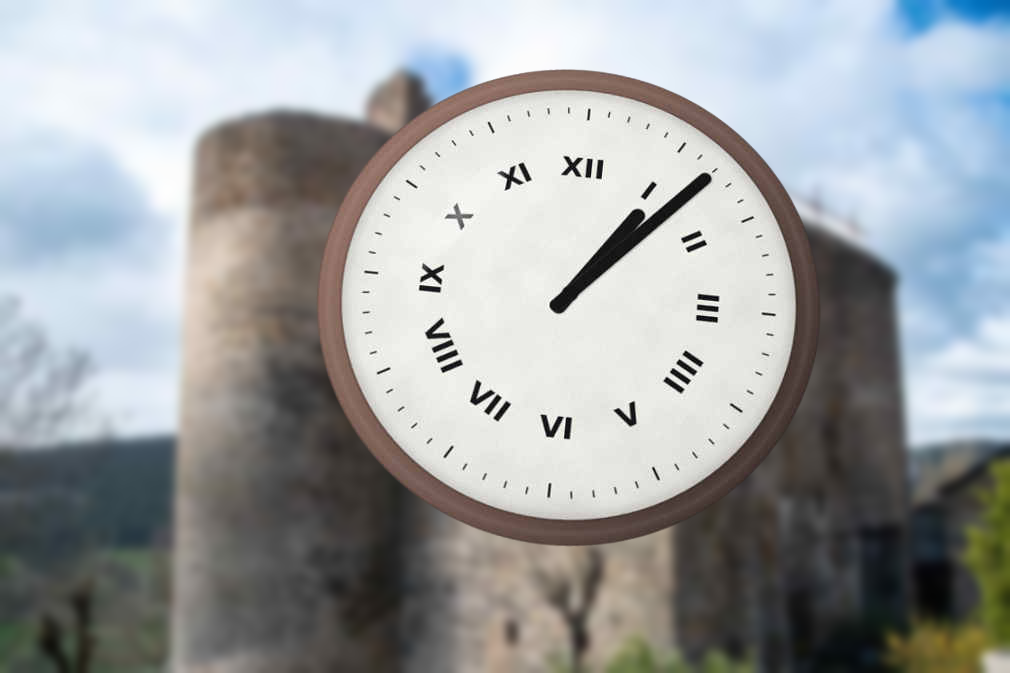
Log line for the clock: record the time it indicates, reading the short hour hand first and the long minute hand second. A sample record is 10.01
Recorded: 1.07
